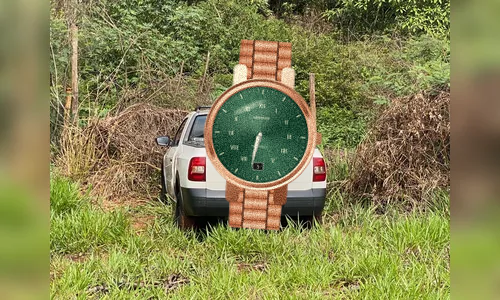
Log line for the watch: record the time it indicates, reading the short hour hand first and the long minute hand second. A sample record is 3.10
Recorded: 6.32
